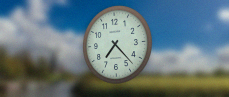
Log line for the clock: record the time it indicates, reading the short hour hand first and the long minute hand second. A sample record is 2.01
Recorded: 7.23
